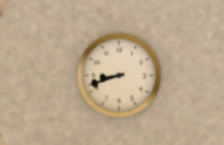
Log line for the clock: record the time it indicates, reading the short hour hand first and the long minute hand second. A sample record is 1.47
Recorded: 8.42
